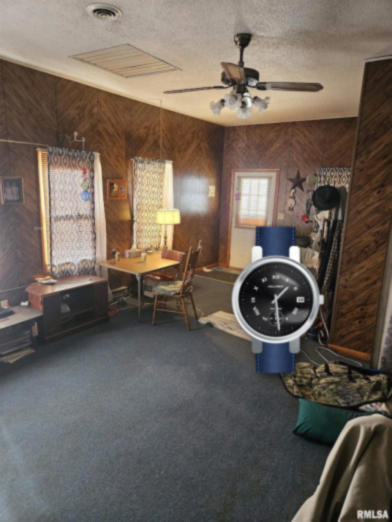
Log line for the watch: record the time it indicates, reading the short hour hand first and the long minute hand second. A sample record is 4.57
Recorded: 1.29
